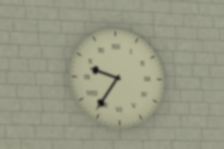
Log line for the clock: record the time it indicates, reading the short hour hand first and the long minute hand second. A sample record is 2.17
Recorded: 9.36
